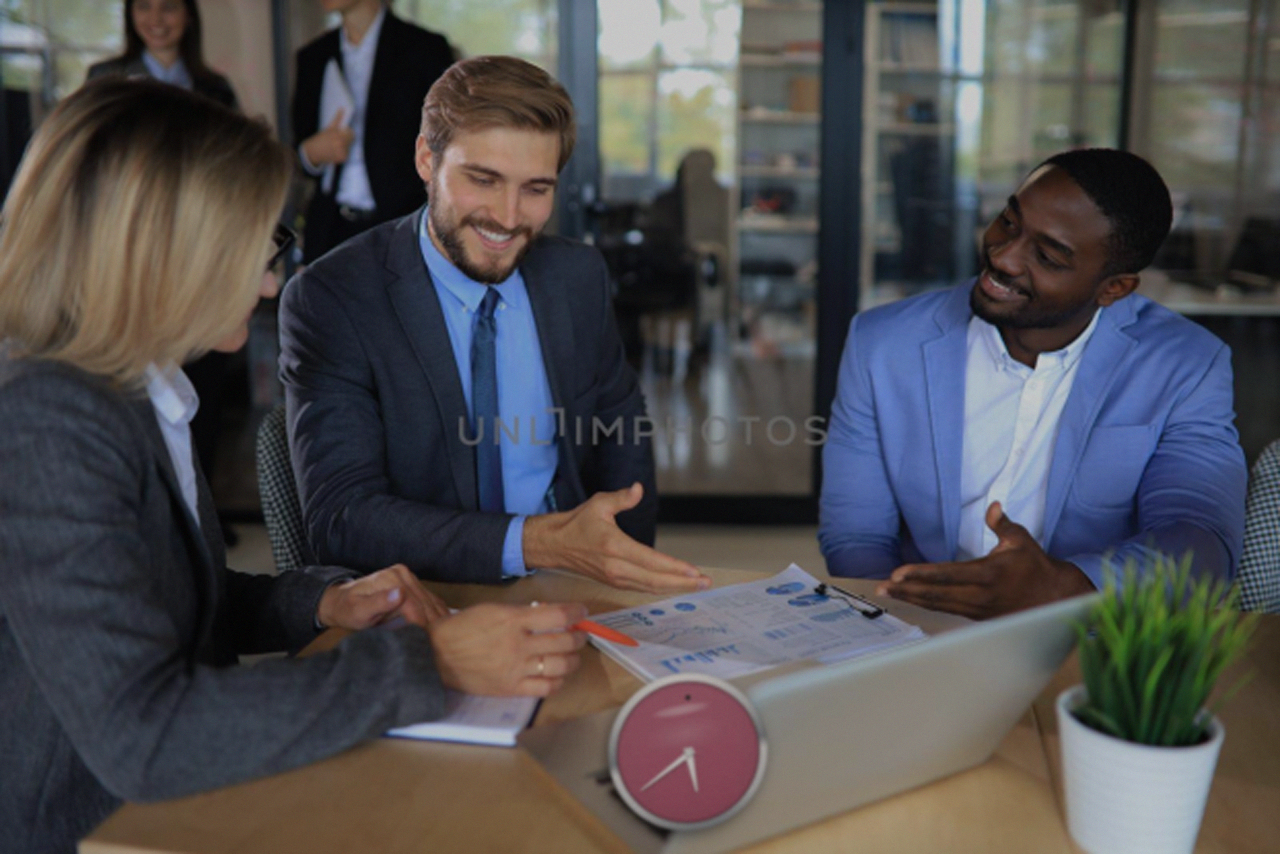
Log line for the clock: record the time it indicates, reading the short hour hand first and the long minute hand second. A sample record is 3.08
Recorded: 5.39
